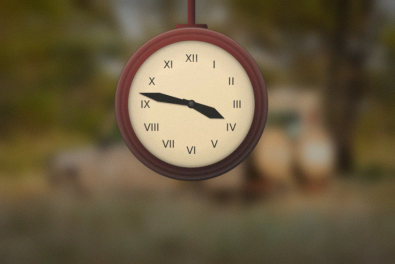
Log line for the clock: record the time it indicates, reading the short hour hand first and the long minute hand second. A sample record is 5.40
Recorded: 3.47
